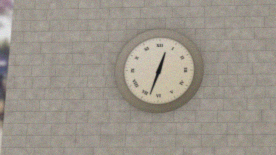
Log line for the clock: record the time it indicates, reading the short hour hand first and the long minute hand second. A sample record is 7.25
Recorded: 12.33
